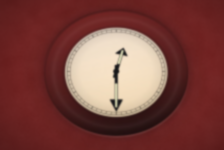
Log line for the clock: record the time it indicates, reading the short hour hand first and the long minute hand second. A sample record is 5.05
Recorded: 12.30
